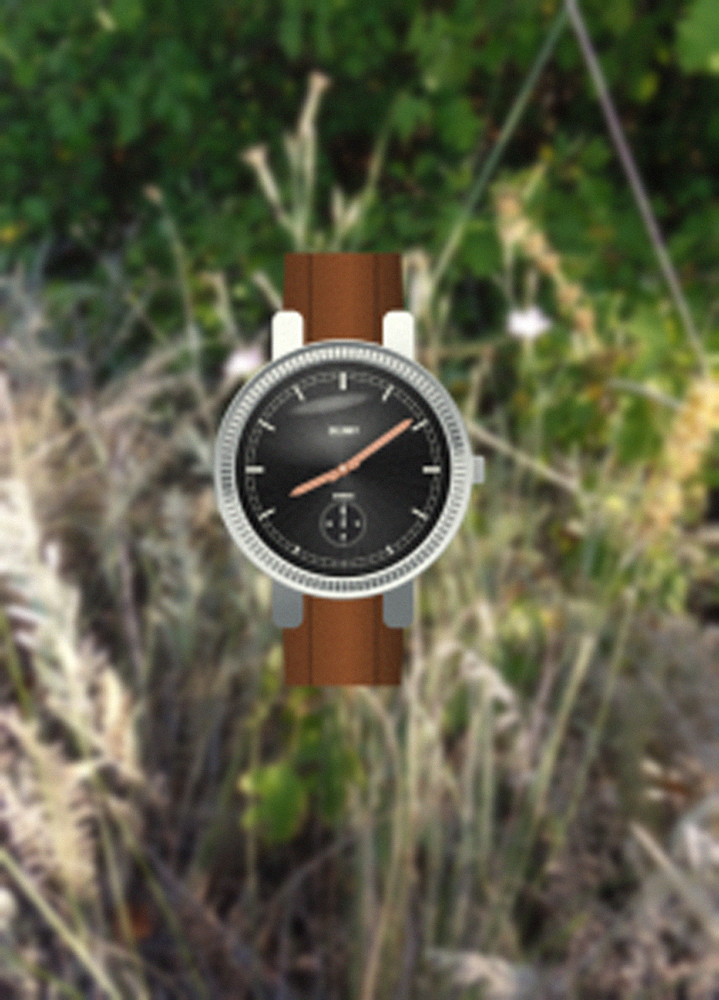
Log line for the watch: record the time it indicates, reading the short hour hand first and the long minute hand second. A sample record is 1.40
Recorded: 8.09
